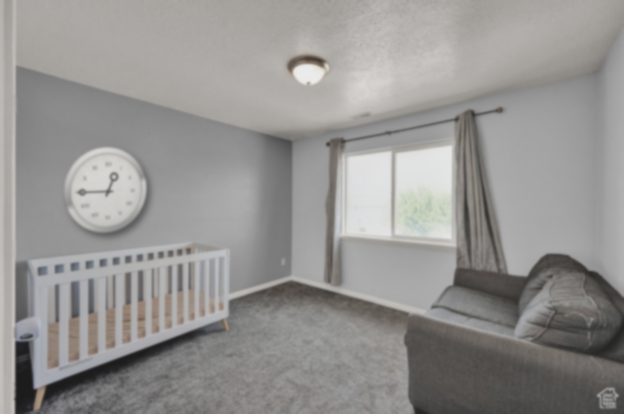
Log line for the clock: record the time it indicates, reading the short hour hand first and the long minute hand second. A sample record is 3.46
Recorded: 12.45
